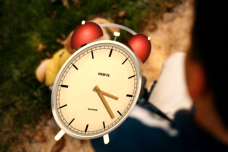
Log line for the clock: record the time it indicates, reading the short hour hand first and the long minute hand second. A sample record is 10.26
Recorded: 3.22
